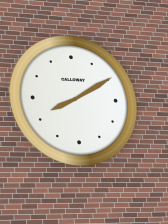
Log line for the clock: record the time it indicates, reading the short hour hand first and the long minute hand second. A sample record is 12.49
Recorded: 8.10
